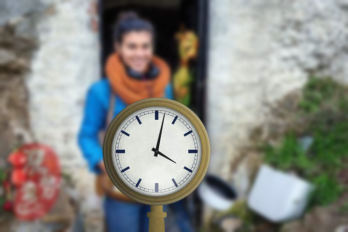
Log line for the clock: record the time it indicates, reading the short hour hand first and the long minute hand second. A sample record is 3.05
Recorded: 4.02
